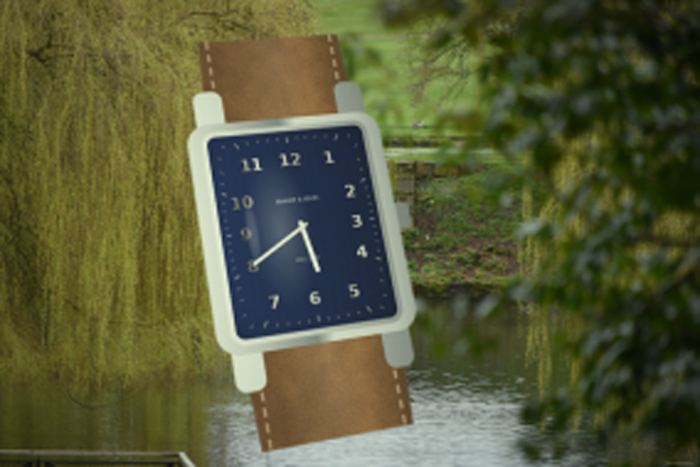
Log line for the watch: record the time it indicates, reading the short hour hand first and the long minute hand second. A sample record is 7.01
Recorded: 5.40
